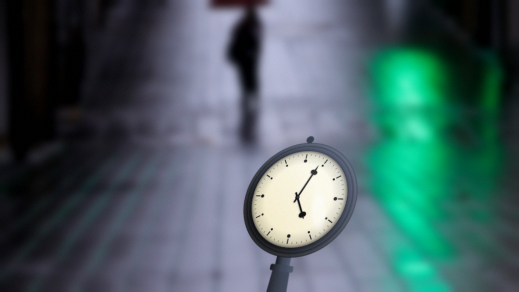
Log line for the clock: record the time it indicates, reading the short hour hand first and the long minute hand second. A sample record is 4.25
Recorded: 5.04
